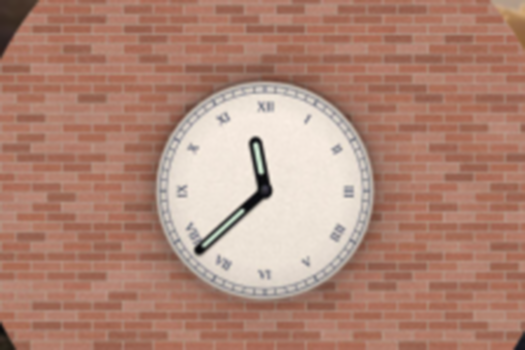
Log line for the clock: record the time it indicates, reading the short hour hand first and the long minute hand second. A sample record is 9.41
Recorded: 11.38
